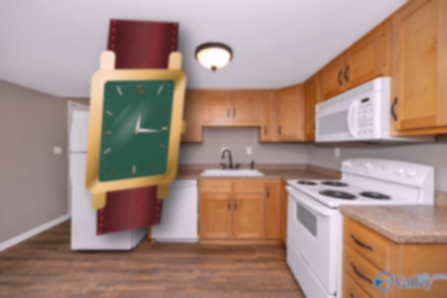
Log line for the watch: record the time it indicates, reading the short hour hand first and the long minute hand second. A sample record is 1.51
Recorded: 12.16
